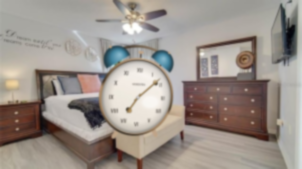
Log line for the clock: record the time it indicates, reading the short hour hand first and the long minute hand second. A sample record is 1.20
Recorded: 7.08
